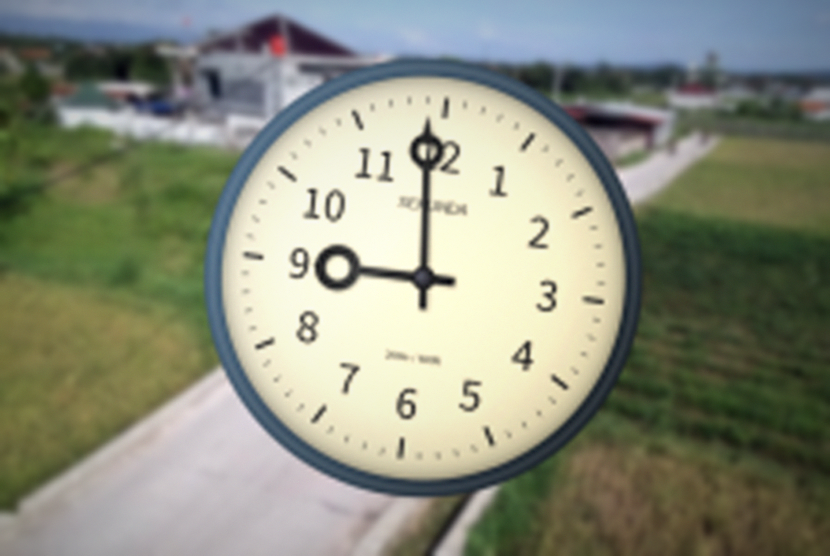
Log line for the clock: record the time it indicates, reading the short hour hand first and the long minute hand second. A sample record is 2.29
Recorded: 8.59
